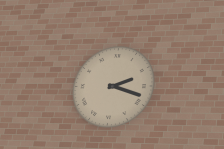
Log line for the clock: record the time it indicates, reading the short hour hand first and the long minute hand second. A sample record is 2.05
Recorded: 2.18
